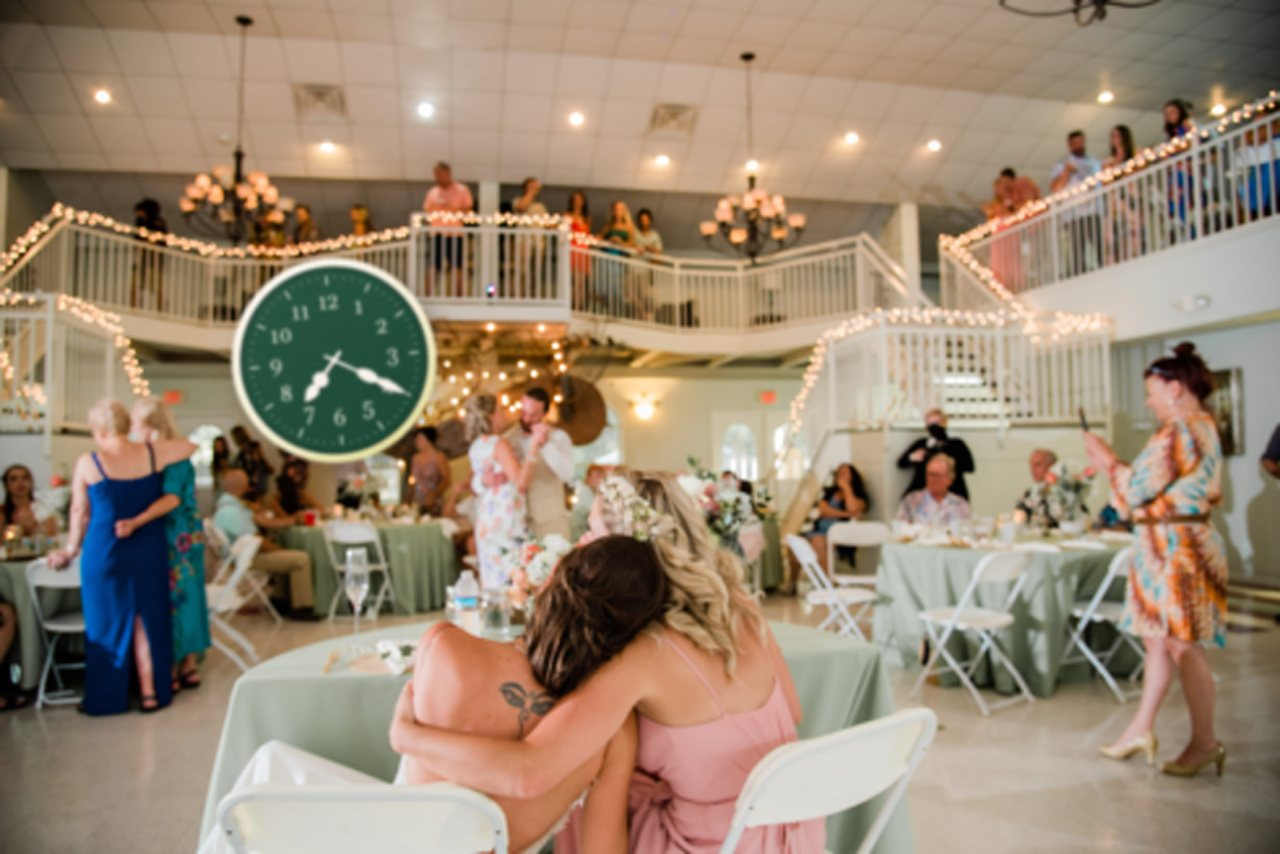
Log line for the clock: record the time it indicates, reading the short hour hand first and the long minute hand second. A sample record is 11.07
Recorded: 7.20
